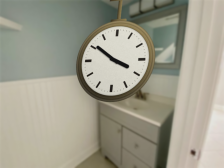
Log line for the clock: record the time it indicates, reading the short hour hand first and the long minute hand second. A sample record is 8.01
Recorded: 3.51
